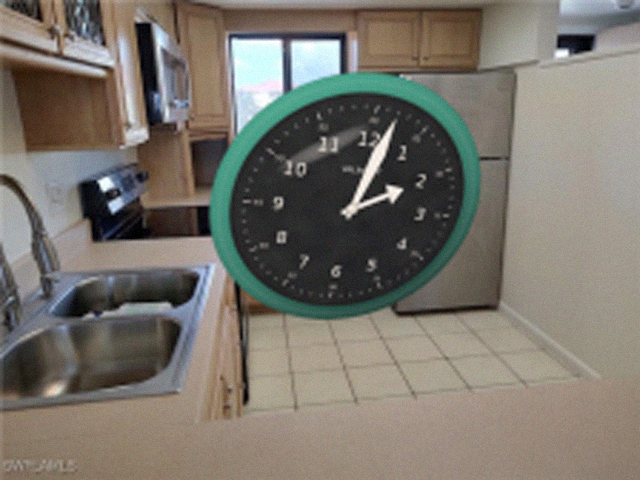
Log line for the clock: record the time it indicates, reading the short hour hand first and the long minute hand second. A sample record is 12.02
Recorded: 2.02
